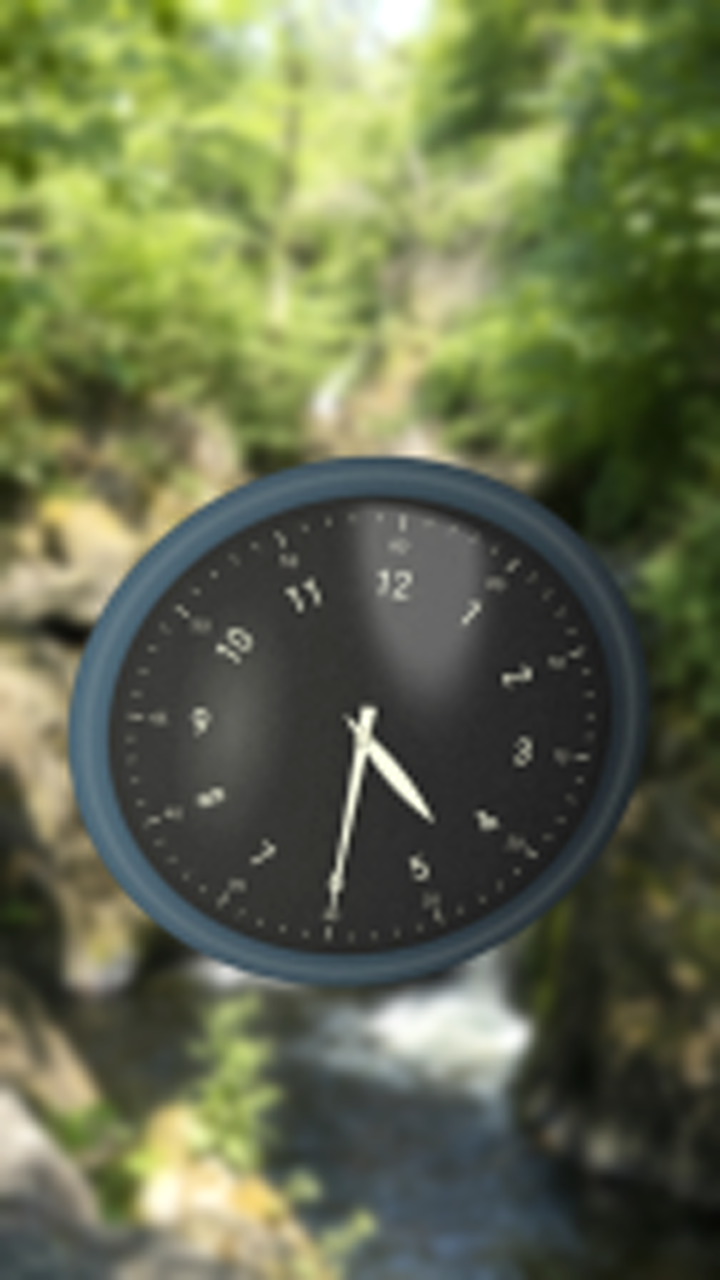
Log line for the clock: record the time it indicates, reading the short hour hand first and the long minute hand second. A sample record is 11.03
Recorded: 4.30
